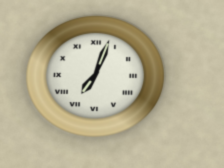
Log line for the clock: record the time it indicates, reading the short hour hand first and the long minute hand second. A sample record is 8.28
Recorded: 7.03
